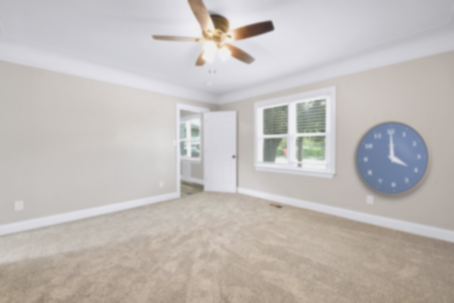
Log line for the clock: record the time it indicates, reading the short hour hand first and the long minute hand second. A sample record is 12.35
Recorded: 4.00
